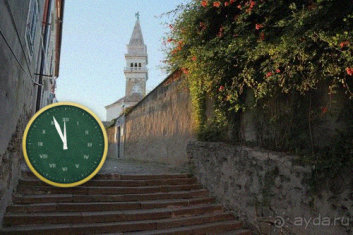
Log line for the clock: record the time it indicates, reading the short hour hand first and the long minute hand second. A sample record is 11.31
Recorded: 11.56
